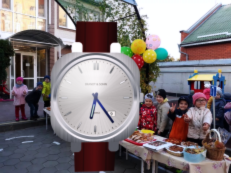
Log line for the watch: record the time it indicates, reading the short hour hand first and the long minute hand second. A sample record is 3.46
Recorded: 6.24
